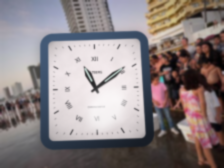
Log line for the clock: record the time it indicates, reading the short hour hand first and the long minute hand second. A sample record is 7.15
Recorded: 11.09
